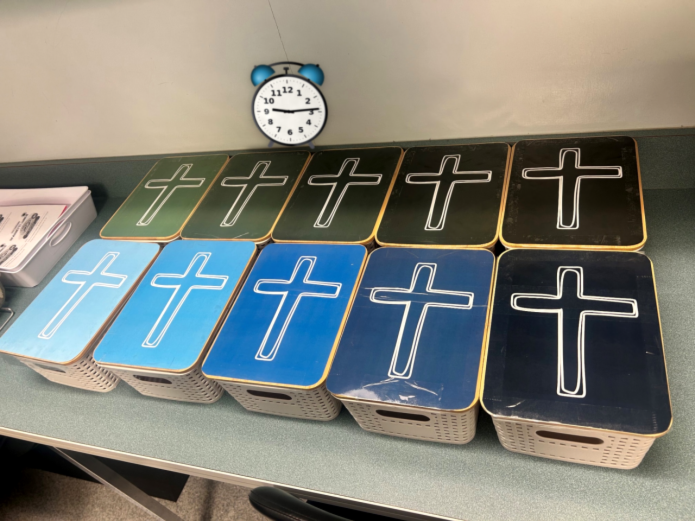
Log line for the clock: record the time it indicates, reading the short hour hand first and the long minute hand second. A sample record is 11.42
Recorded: 9.14
